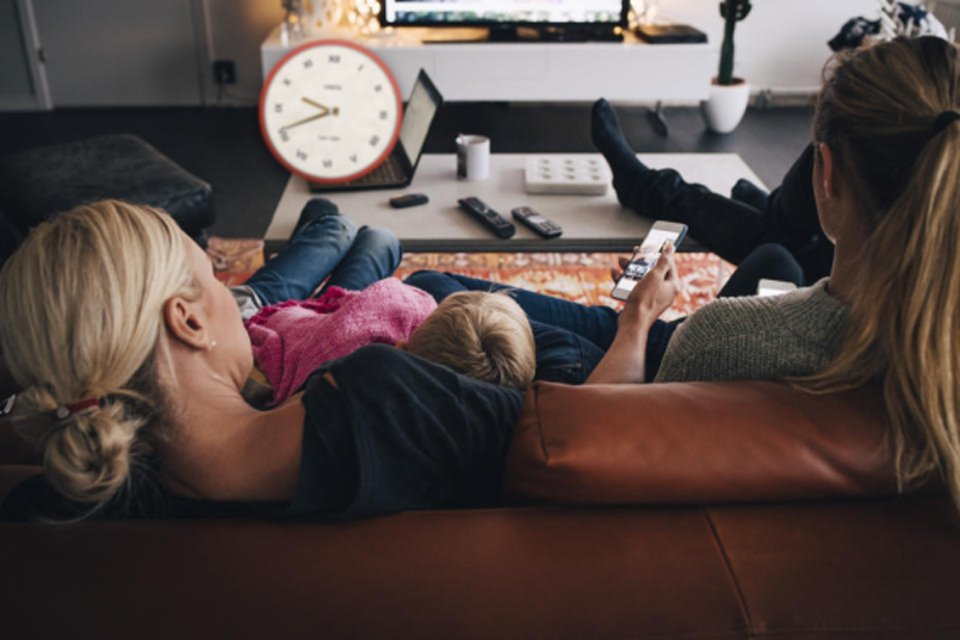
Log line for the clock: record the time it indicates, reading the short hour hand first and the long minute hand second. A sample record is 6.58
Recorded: 9.41
